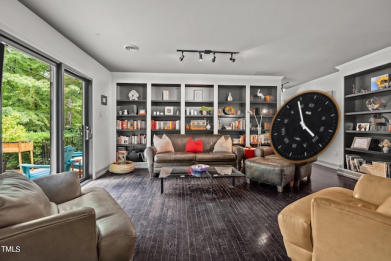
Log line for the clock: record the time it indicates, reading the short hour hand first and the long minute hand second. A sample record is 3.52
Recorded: 3.54
